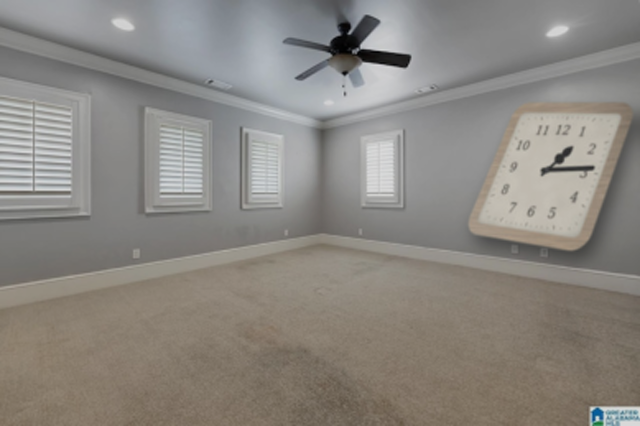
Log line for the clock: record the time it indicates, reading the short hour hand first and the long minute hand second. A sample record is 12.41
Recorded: 1.14
